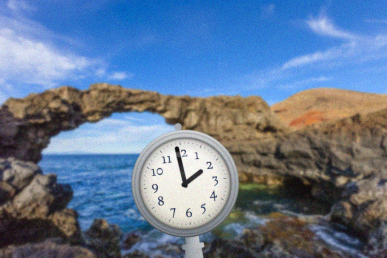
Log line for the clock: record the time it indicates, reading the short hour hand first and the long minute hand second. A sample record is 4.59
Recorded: 1.59
